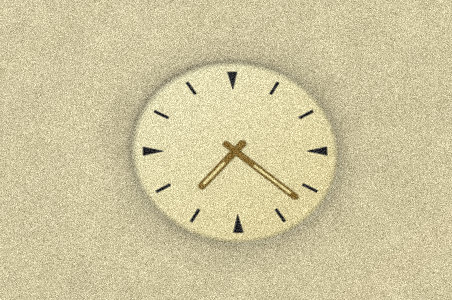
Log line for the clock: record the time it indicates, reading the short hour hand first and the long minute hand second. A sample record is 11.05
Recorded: 7.22
